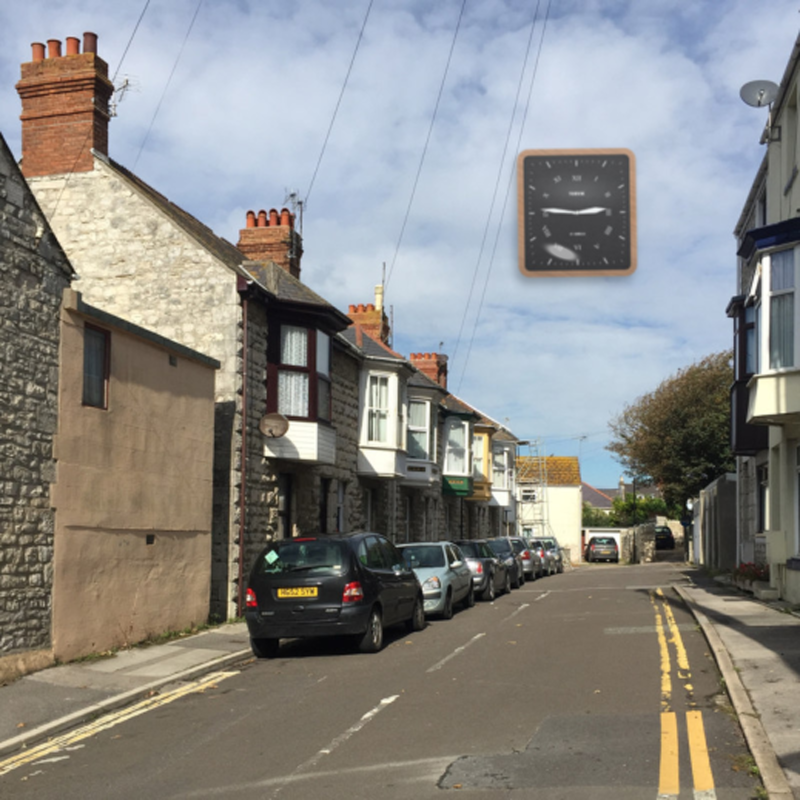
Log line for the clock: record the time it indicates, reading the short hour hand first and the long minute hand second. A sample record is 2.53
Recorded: 2.46
